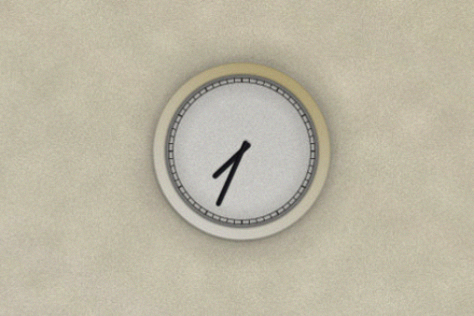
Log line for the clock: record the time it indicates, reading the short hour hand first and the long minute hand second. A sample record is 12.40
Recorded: 7.34
